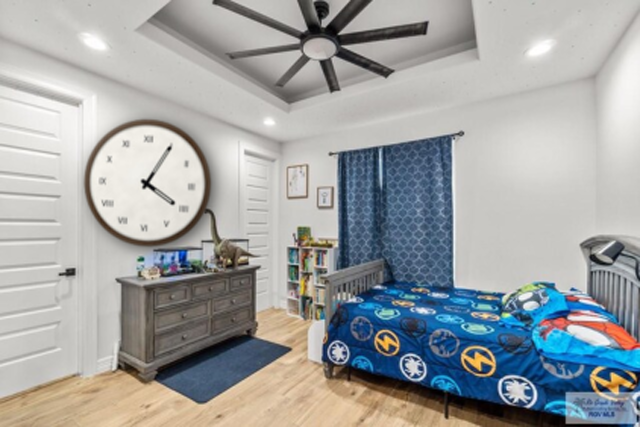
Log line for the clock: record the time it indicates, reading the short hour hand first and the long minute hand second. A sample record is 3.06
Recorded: 4.05
